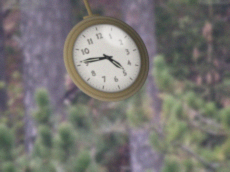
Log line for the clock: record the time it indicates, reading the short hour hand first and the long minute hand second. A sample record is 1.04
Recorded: 4.46
